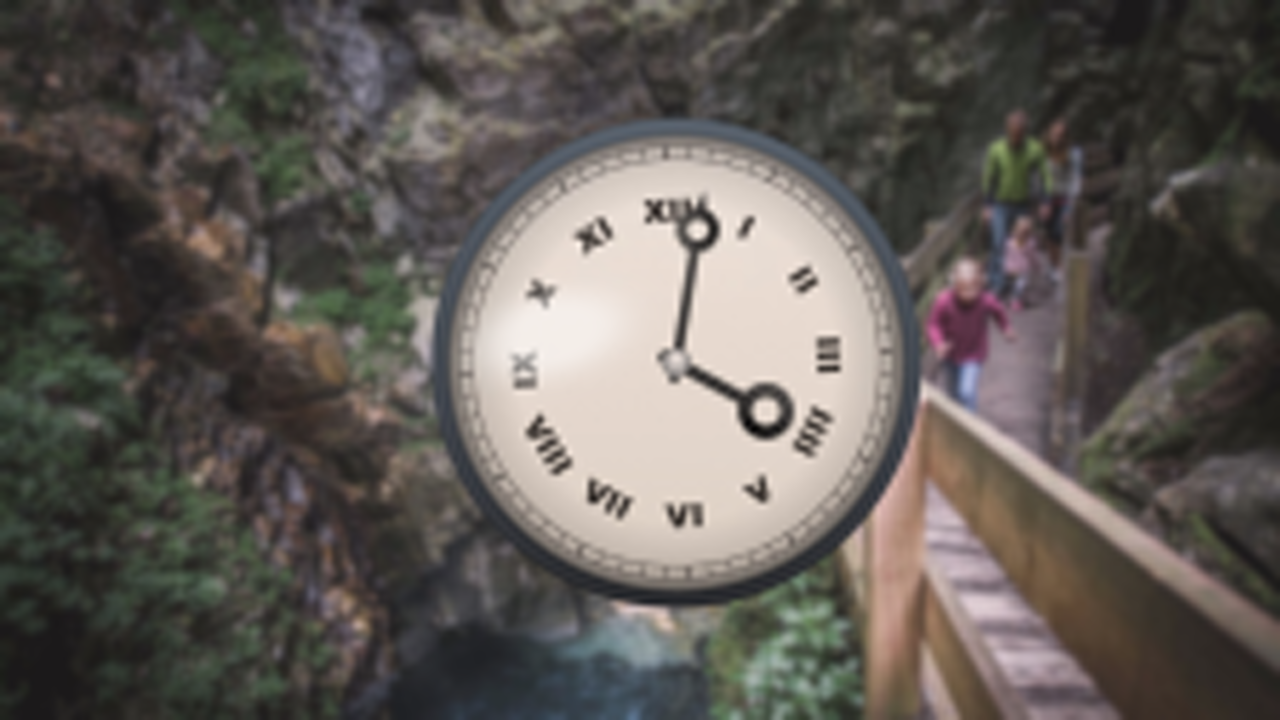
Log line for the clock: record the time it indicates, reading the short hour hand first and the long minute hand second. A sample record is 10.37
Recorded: 4.02
